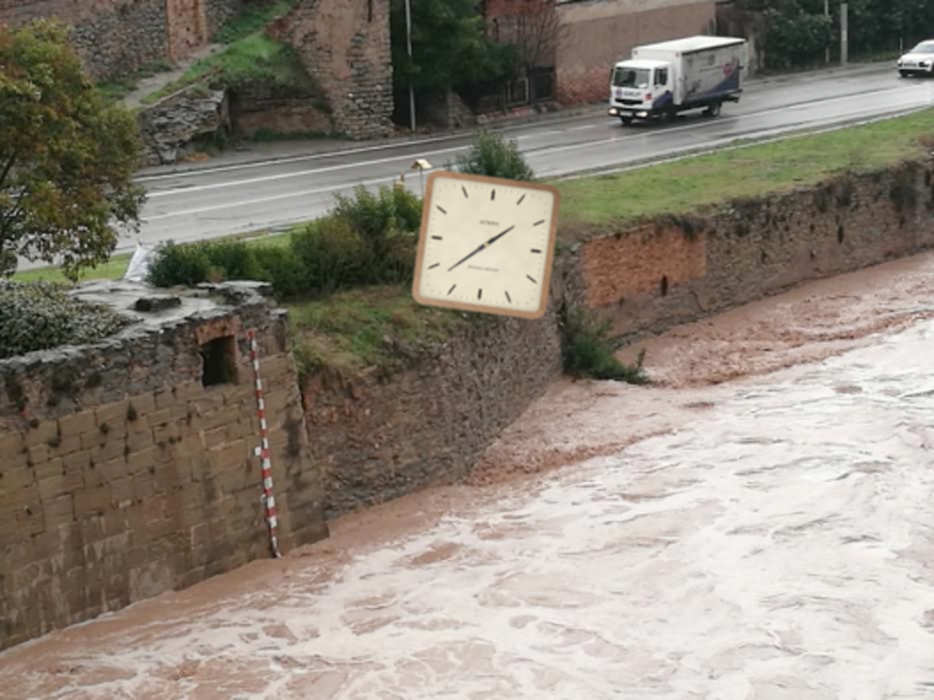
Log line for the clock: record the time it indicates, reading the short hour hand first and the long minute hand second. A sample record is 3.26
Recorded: 1.38
